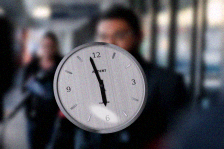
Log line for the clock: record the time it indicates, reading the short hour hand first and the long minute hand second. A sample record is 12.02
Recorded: 5.58
